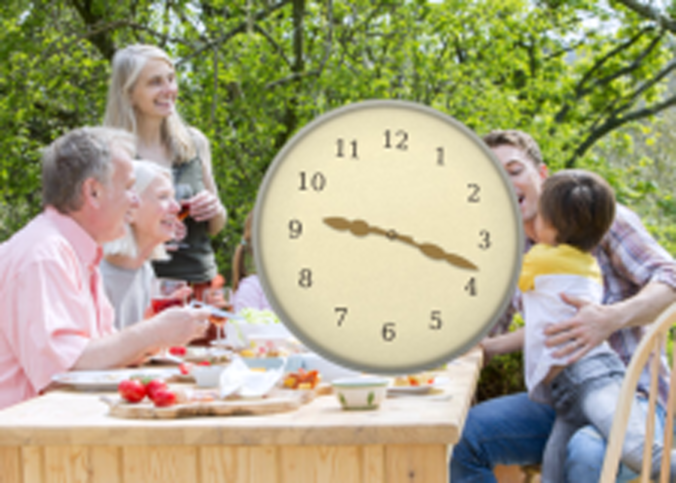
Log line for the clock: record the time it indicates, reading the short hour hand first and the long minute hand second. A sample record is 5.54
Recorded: 9.18
